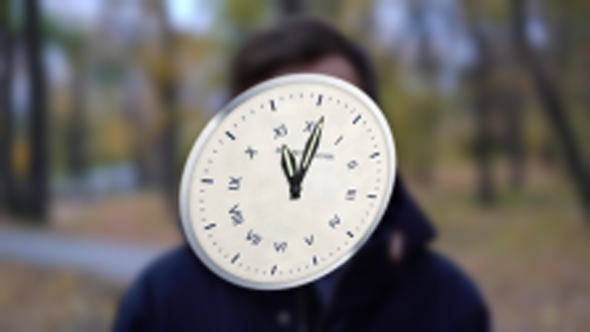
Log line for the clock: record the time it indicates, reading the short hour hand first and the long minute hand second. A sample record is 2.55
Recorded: 11.01
